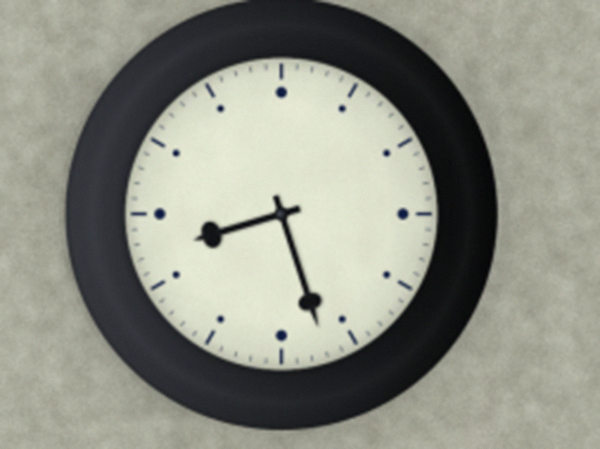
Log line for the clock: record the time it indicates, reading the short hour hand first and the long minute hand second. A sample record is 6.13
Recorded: 8.27
